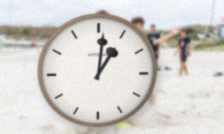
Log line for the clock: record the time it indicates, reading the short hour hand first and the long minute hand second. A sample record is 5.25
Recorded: 1.01
